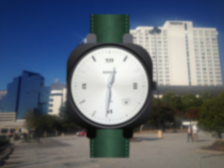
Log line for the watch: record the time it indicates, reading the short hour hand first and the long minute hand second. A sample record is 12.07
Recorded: 12.31
